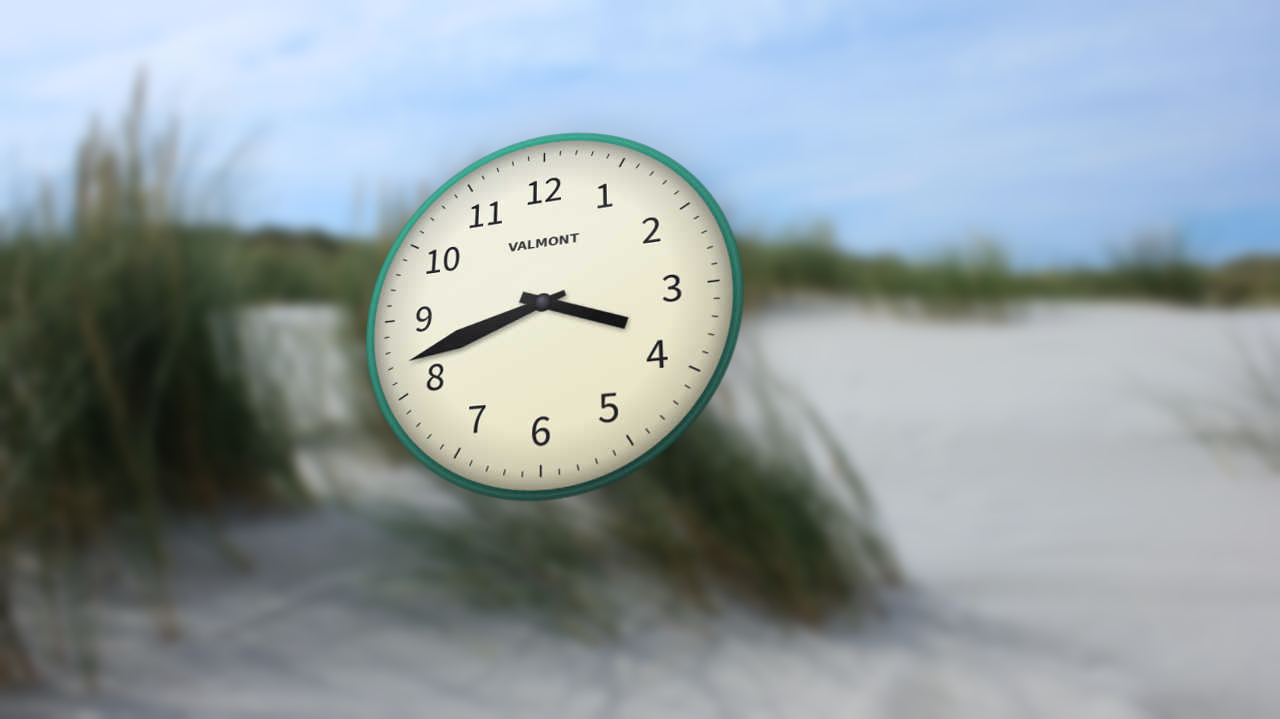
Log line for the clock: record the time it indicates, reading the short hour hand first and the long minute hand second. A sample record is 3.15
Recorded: 3.42
